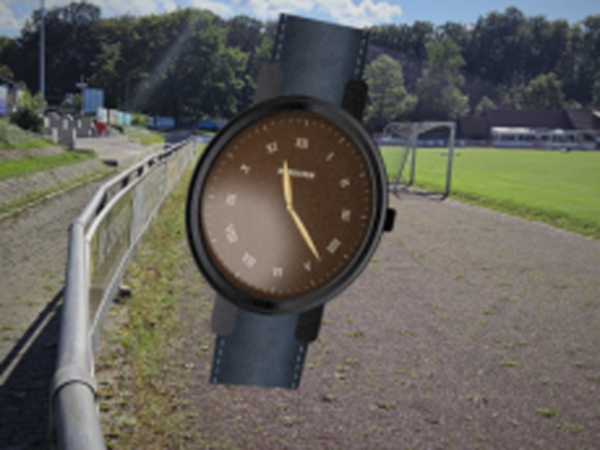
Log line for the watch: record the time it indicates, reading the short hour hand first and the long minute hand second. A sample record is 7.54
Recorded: 11.23
